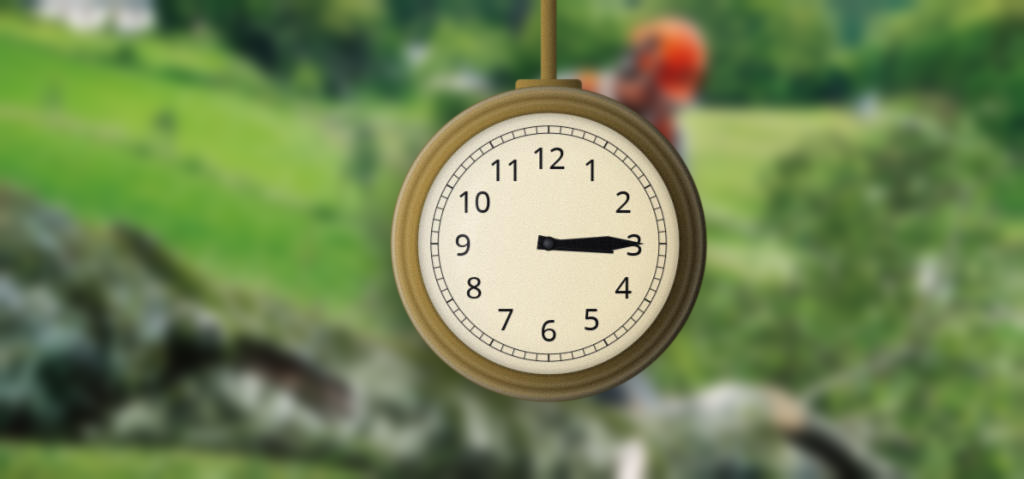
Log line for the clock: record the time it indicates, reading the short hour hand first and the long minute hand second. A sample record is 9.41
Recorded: 3.15
